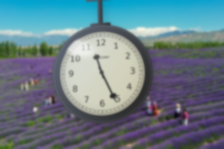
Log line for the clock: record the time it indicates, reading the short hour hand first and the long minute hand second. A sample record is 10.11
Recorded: 11.26
